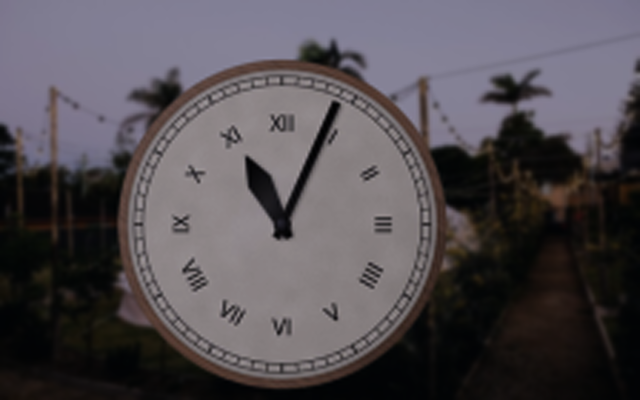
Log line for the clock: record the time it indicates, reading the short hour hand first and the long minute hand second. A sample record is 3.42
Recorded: 11.04
